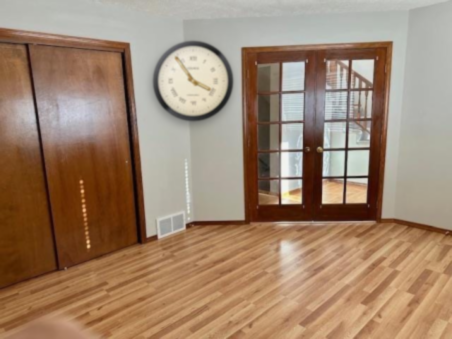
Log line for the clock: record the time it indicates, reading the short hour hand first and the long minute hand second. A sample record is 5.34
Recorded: 3.54
